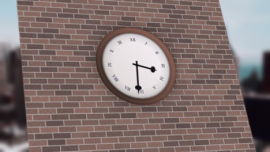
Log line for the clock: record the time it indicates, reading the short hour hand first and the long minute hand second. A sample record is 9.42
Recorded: 3.31
